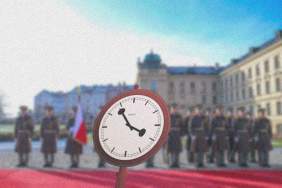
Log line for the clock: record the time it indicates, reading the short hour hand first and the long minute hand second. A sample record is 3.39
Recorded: 3.54
